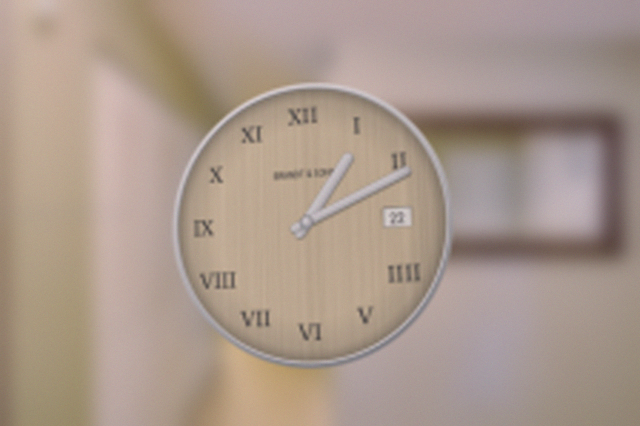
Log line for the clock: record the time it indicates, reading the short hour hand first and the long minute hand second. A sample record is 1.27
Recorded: 1.11
